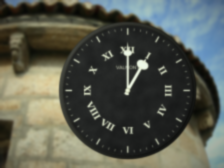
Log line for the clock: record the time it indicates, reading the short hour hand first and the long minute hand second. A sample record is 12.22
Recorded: 1.00
